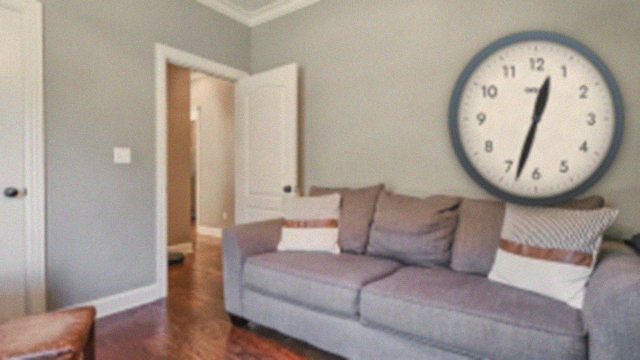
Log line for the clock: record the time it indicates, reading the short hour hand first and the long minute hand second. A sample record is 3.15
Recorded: 12.33
